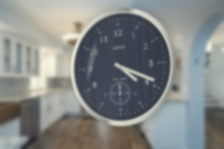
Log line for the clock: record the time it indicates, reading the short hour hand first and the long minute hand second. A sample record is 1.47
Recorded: 4.19
